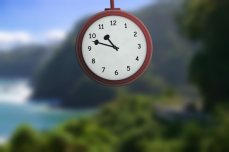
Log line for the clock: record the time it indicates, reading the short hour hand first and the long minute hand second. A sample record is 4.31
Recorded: 10.48
